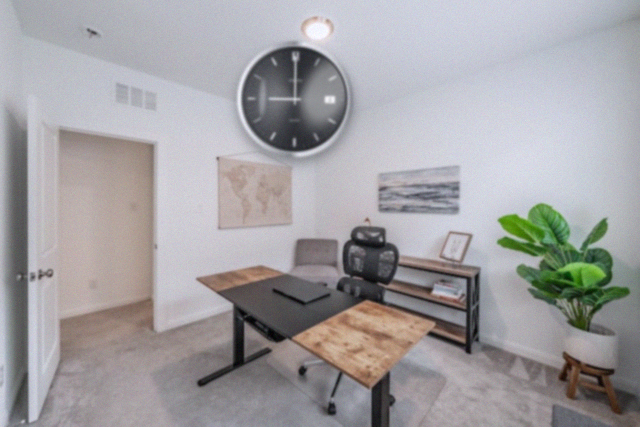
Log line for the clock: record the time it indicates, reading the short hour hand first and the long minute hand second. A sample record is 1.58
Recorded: 9.00
